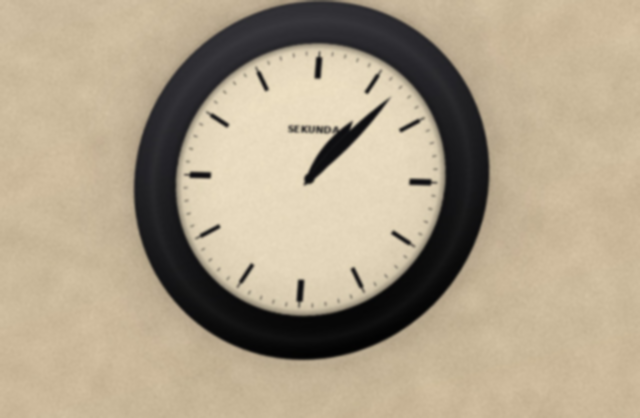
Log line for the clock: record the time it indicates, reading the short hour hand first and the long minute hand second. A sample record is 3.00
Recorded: 1.07
